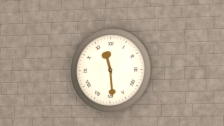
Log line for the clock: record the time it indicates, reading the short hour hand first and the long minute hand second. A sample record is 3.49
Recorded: 11.29
